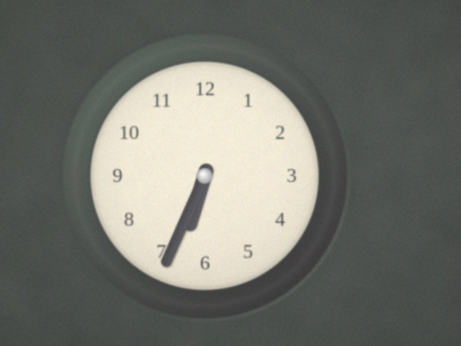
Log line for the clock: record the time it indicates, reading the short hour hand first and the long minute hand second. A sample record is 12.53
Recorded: 6.34
